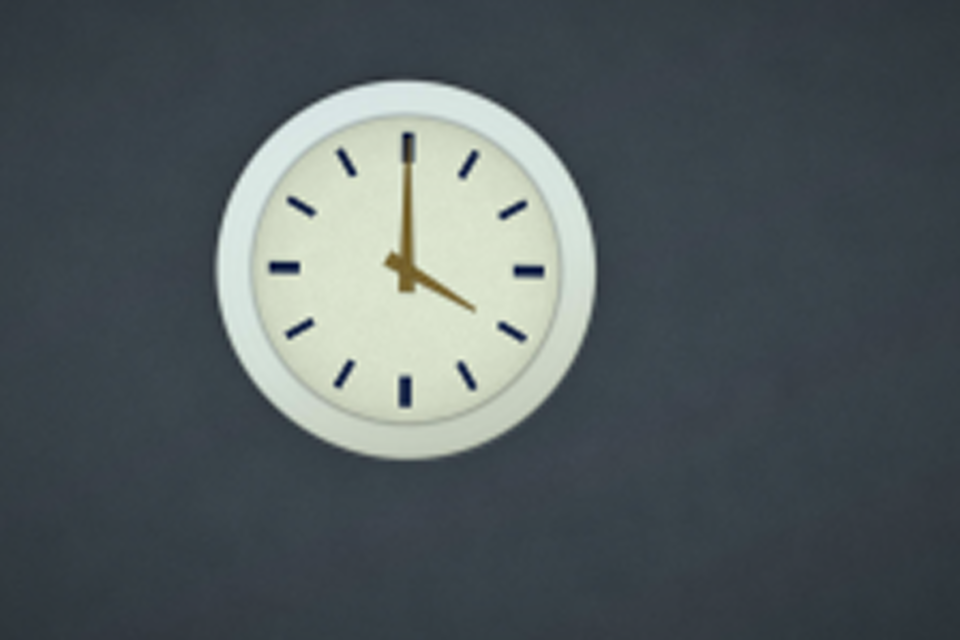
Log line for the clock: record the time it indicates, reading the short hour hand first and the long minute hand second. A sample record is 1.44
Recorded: 4.00
